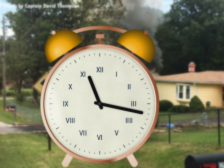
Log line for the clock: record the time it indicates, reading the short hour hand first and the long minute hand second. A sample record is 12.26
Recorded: 11.17
